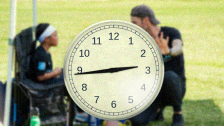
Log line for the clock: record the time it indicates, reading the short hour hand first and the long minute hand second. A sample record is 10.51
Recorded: 2.44
